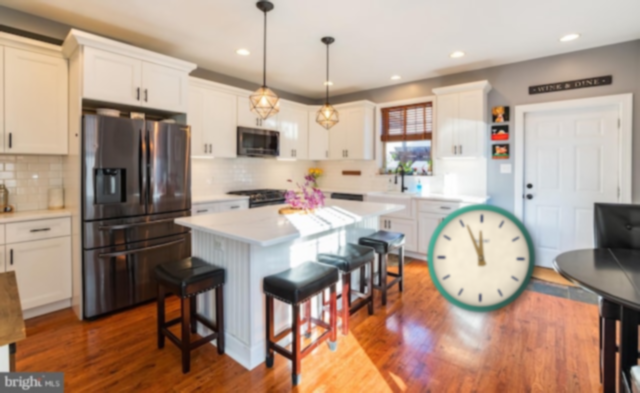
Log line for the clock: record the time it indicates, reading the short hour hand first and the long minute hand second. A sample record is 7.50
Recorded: 11.56
